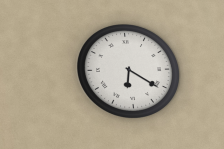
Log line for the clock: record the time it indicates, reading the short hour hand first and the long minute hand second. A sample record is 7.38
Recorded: 6.21
